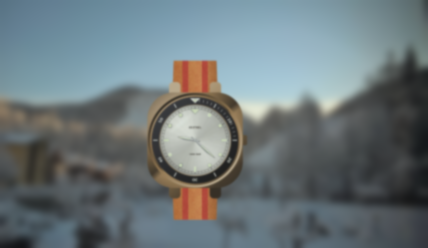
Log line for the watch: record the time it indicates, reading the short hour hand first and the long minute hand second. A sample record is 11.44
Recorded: 9.22
